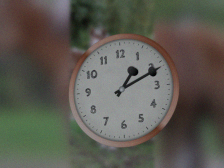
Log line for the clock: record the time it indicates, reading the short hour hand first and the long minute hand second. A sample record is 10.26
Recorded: 1.11
